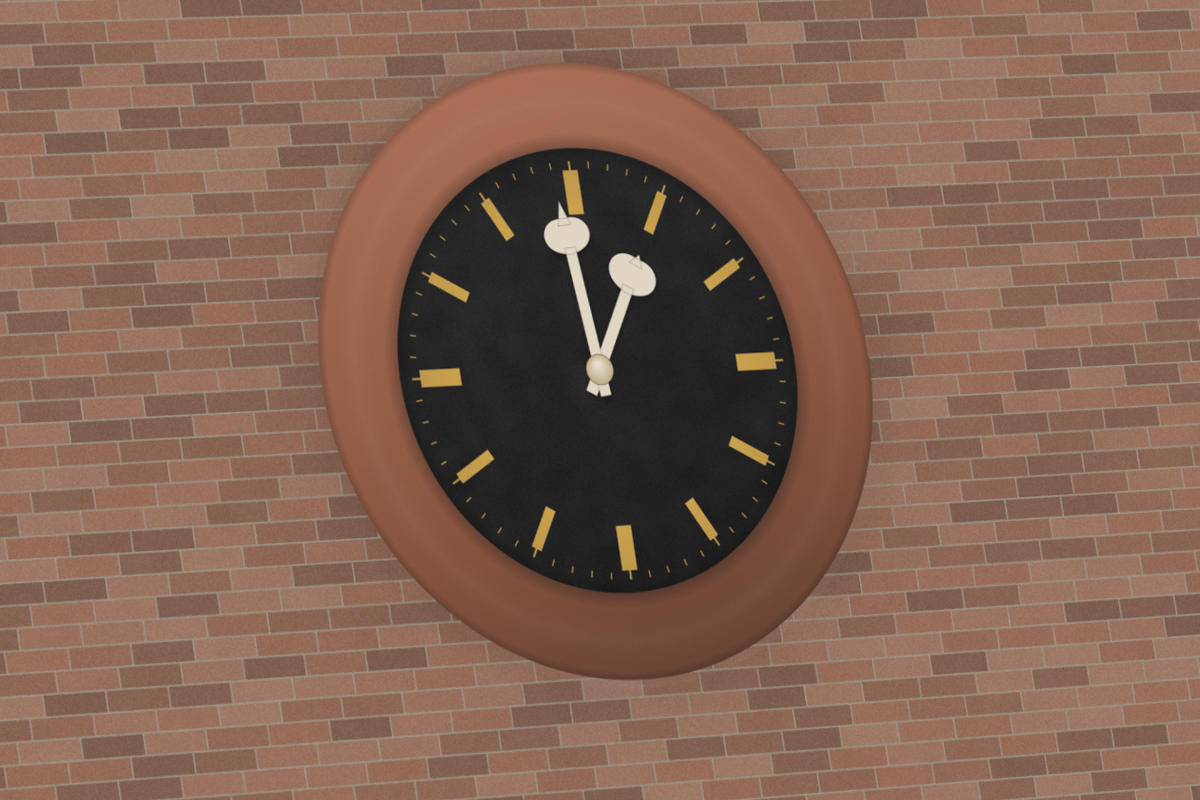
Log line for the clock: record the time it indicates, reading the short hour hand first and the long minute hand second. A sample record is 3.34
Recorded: 12.59
